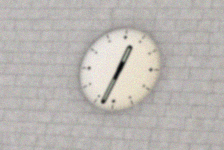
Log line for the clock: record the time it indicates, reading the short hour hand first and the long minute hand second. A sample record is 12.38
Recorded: 12.33
